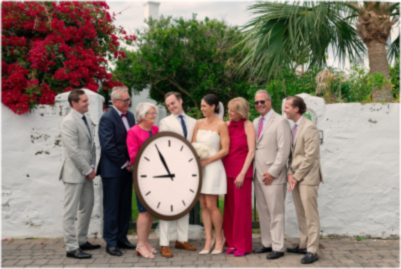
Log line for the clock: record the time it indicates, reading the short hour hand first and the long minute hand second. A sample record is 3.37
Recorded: 8.55
